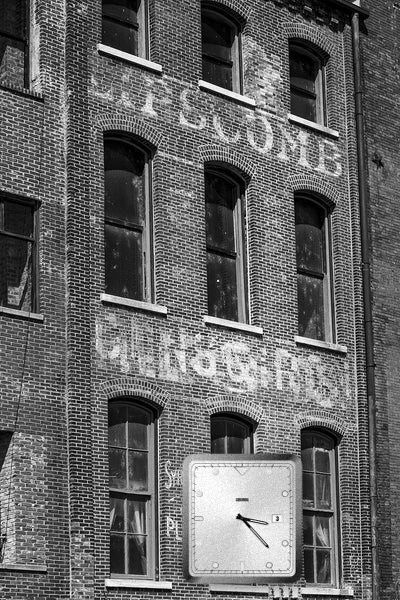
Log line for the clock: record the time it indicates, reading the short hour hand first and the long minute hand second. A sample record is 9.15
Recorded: 3.23
